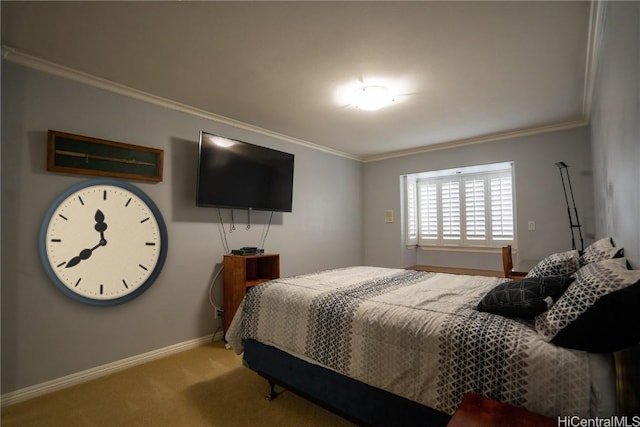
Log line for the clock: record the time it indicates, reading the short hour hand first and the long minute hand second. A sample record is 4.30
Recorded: 11.39
